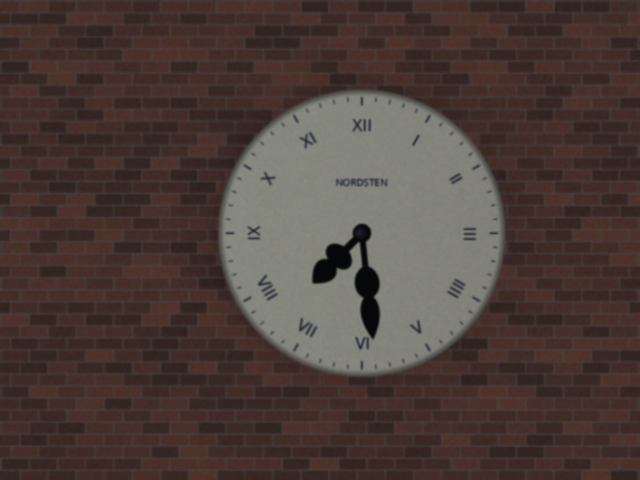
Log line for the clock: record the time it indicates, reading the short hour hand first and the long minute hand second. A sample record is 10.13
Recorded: 7.29
